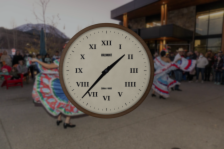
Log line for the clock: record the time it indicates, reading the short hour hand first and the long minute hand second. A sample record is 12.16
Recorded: 1.37
